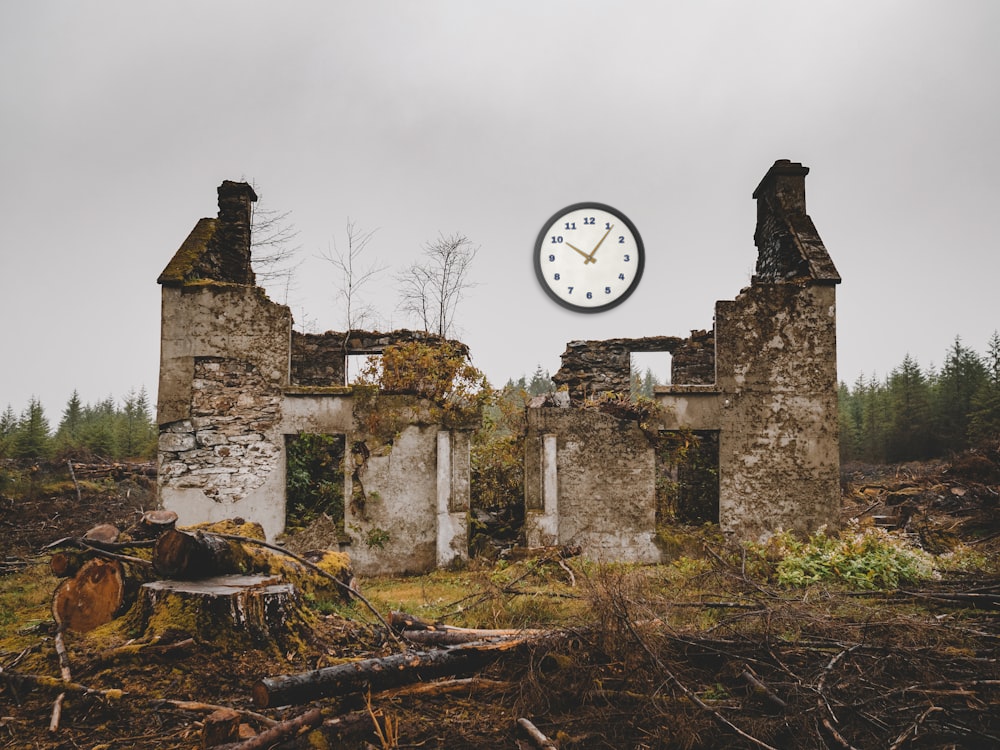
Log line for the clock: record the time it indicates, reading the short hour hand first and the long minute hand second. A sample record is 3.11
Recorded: 10.06
